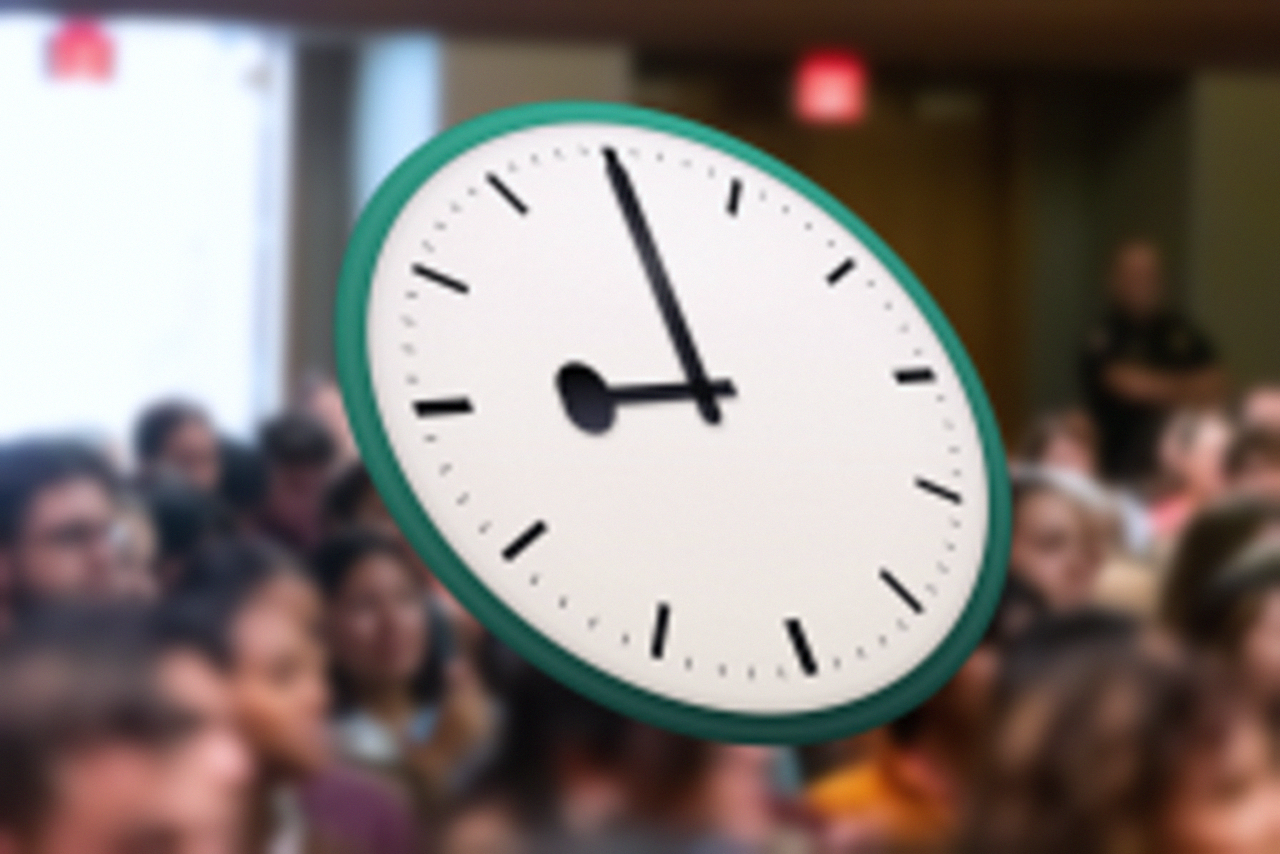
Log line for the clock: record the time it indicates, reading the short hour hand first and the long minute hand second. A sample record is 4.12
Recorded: 9.00
